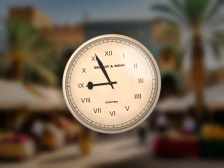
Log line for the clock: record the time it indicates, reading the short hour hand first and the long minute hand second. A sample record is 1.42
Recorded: 8.56
